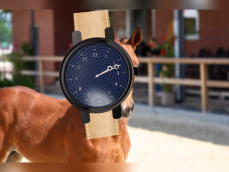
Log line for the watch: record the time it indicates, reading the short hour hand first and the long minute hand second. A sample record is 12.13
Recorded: 2.12
